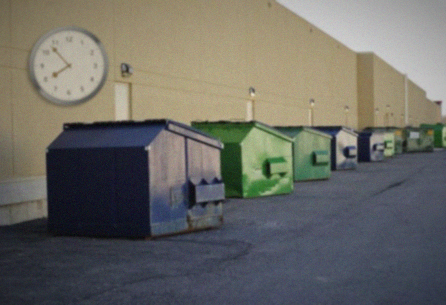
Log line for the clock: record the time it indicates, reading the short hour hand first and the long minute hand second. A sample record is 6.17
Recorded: 7.53
